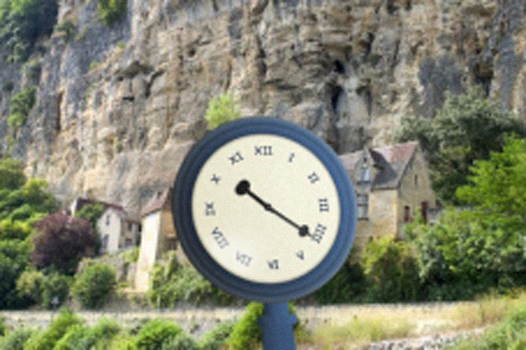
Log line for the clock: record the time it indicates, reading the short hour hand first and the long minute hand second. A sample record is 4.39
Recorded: 10.21
